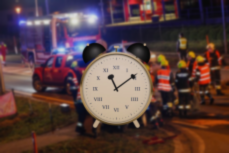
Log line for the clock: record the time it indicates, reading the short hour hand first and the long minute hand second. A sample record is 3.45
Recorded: 11.09
